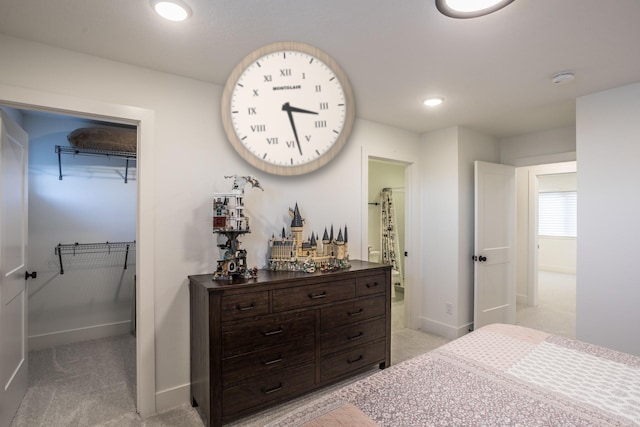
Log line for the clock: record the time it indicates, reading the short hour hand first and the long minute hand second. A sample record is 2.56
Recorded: 3.28
